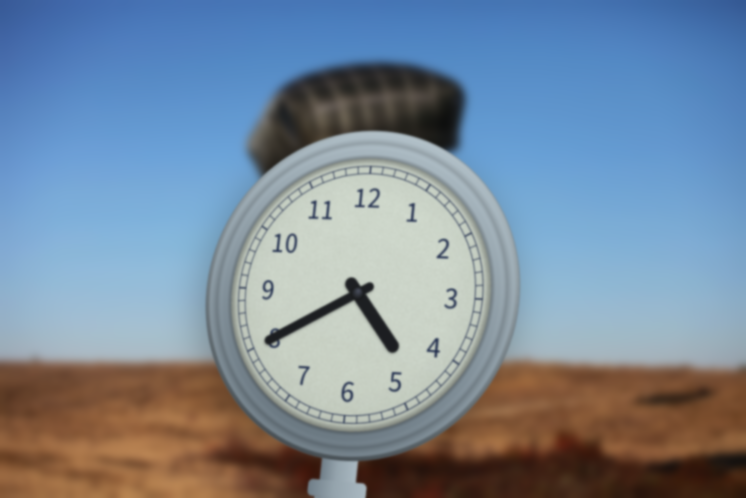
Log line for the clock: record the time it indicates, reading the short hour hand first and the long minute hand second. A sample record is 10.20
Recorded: 4.40
